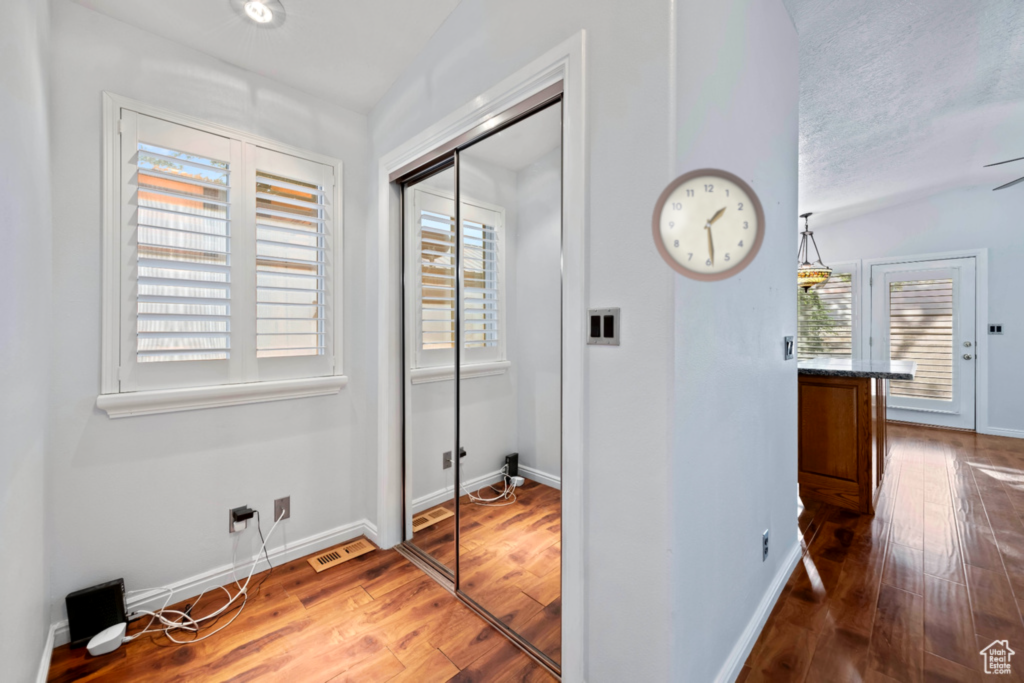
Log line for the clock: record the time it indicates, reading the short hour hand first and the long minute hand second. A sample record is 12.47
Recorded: 1.29
